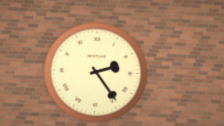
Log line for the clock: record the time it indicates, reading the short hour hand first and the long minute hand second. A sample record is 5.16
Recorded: 2.24
